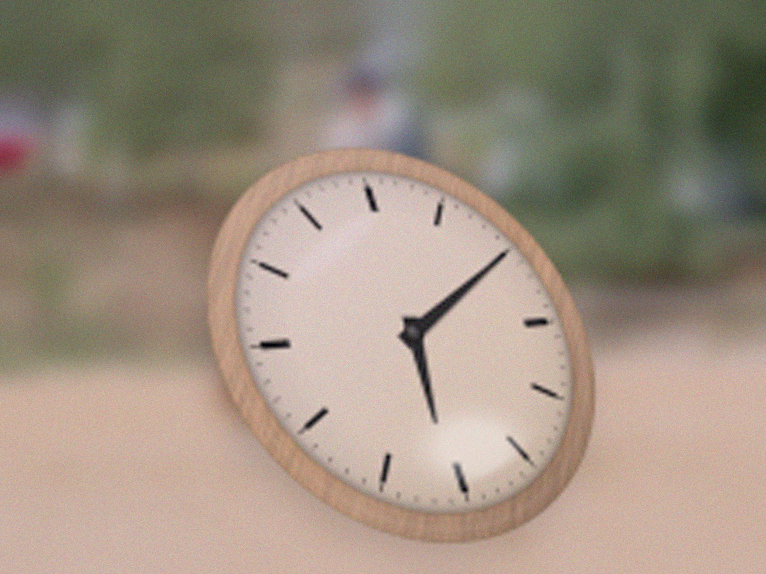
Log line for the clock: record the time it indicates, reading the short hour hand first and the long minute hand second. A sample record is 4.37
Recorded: 6.10
